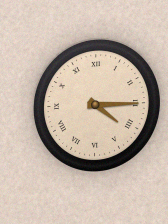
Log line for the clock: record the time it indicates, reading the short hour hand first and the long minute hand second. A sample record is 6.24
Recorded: 4.15
